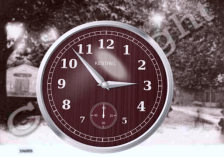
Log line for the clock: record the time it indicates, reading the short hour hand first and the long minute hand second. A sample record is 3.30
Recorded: 2.53
